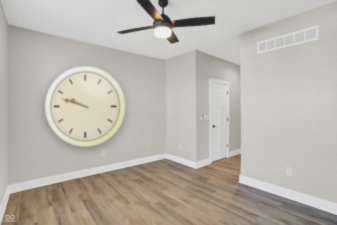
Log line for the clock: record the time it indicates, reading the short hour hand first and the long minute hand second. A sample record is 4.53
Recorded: 9.48
